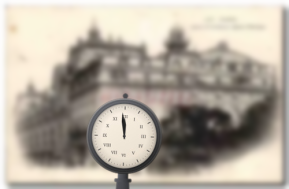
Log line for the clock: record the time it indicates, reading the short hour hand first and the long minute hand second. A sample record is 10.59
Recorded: 11.59
